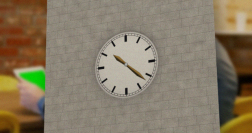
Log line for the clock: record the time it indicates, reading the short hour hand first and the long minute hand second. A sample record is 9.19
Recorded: 10.22
